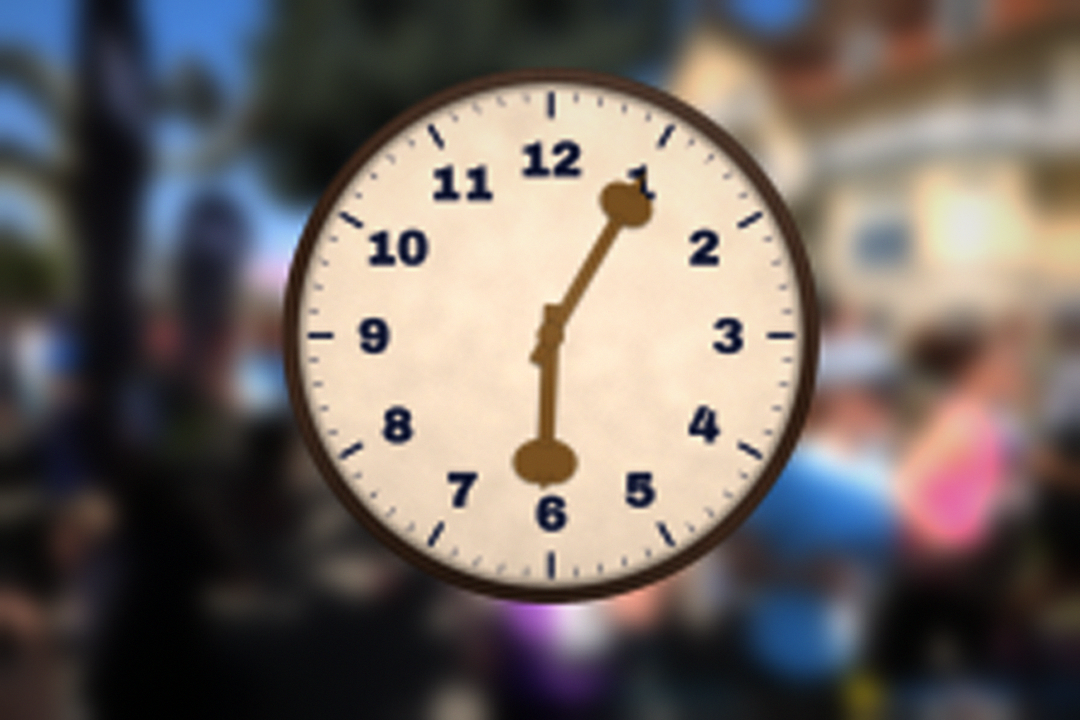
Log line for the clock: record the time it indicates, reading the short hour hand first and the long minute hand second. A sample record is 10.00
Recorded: 6.05
